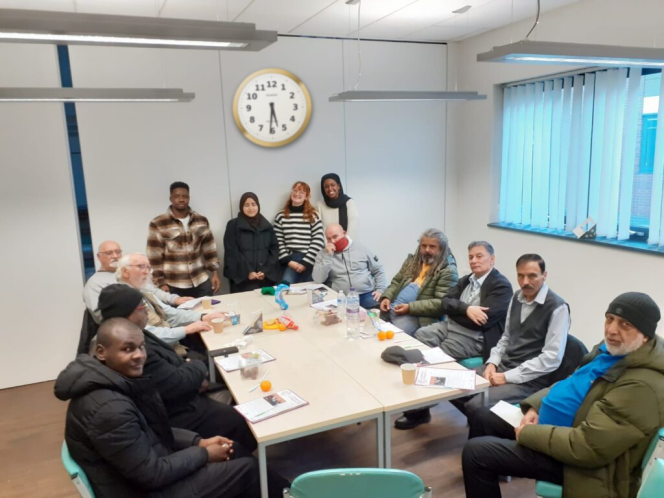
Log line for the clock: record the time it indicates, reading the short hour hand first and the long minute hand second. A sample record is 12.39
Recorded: 5.31
